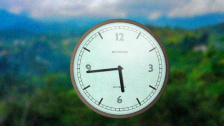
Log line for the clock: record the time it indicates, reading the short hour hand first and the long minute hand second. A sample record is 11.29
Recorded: 5.44
